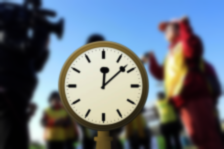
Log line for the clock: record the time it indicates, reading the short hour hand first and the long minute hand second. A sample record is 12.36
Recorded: 12.08
